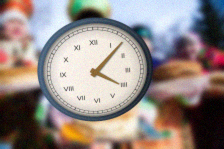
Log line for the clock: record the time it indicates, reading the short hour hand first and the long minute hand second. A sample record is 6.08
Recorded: 4.07
